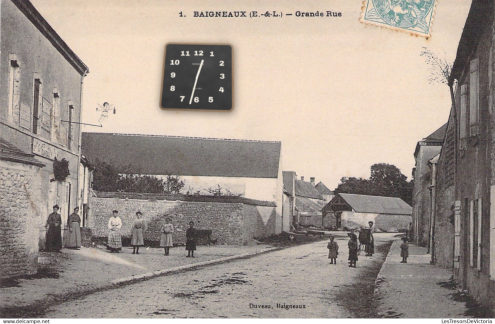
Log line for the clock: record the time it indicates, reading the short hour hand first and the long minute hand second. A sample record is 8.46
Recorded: 12.32
